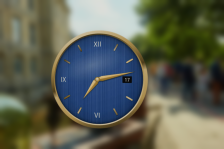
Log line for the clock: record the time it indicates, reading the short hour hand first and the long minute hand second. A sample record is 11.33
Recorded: 7.13
